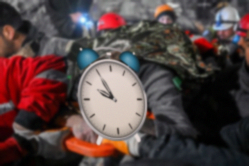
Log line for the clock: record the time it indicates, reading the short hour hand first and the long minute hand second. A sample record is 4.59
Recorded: 9.55
